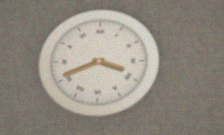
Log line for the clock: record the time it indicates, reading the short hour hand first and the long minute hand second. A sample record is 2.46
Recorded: 3.41
